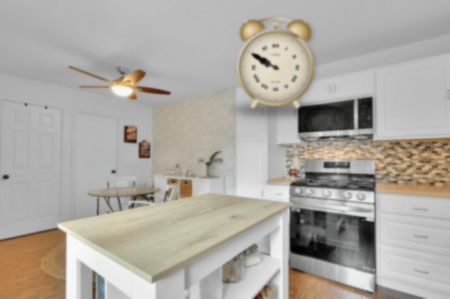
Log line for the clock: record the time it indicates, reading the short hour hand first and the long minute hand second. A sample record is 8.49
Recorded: 9.50
